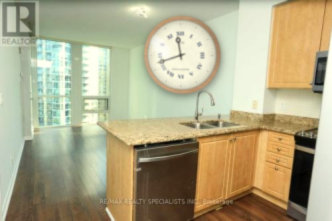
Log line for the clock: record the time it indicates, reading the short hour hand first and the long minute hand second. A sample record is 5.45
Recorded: 11.42
